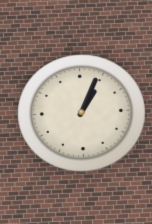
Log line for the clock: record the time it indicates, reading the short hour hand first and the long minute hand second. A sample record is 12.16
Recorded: 1.04
